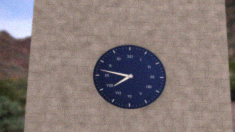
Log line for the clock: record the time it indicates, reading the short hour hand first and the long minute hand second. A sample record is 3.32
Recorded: 7.47
